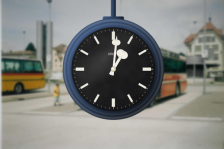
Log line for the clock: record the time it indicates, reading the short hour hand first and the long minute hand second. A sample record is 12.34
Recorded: 1.01
